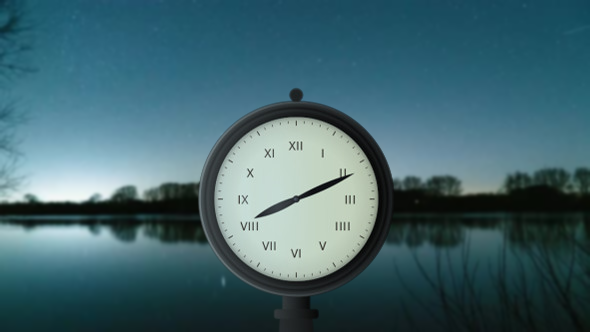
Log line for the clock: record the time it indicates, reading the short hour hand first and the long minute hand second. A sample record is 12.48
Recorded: 8.11
